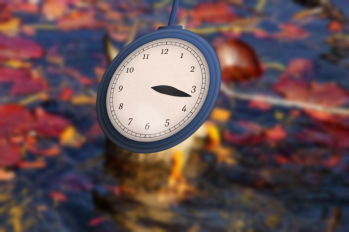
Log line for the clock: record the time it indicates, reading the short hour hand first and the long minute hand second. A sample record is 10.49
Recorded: 3.17
